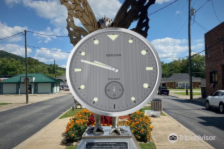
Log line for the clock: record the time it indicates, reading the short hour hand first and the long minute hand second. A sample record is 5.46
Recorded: 9.48
